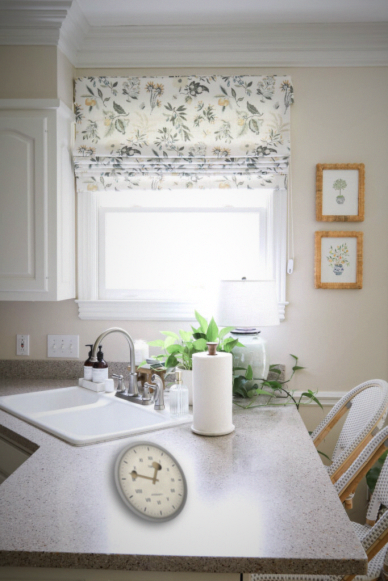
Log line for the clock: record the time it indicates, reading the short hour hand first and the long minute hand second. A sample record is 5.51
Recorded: 12.47
